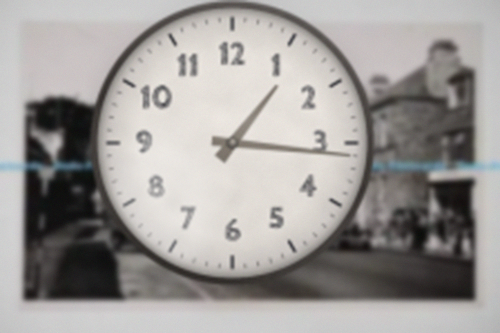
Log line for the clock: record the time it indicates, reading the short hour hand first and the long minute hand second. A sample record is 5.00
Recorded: 1.16
